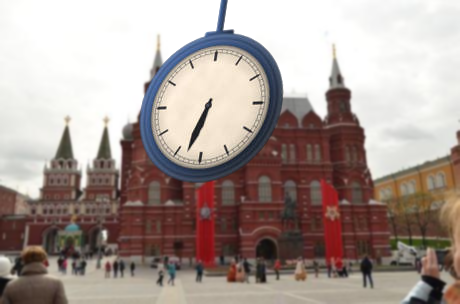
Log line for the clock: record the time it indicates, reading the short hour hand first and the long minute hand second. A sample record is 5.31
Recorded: 6.33
